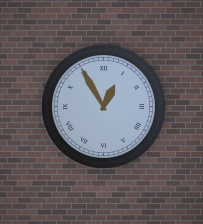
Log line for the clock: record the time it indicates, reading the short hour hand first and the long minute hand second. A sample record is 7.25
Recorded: 12.55
